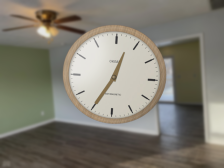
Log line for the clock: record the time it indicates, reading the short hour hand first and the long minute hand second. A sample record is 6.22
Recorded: 12.35
